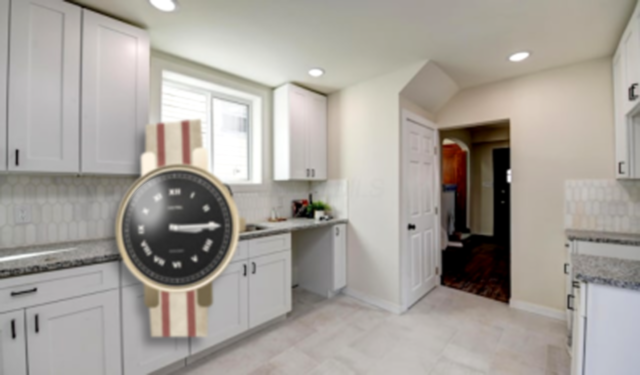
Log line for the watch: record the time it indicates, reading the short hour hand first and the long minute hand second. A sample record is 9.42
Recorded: 3.15
